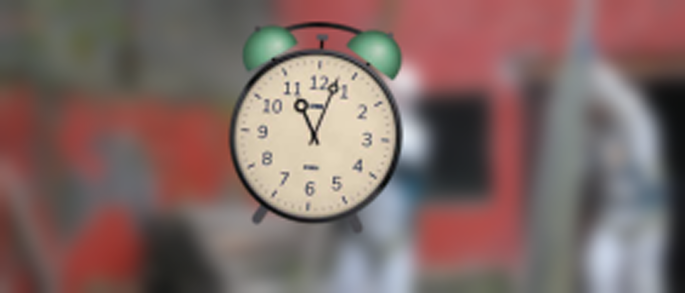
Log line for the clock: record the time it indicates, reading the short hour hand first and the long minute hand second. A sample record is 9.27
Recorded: 11.03
